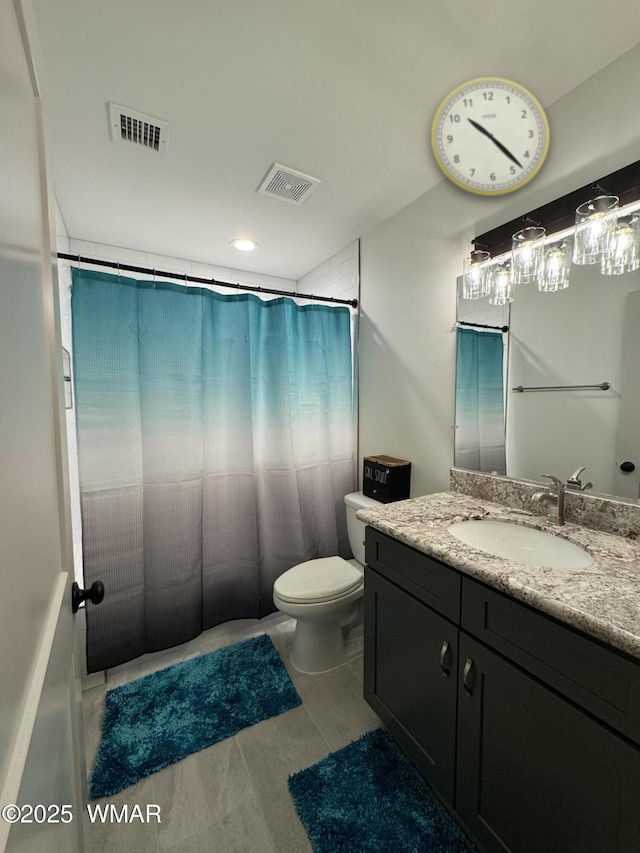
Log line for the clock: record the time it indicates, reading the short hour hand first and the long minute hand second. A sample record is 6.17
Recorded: 10.23
